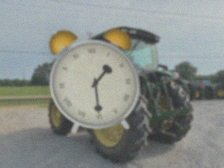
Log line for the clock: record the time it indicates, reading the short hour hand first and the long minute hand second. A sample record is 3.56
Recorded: 1.30
